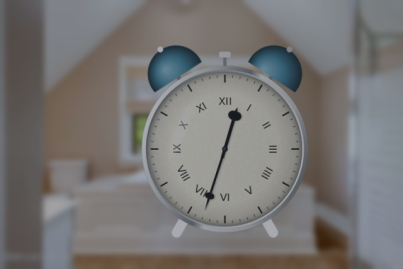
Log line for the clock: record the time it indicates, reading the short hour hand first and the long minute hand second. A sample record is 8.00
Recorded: 12.33
